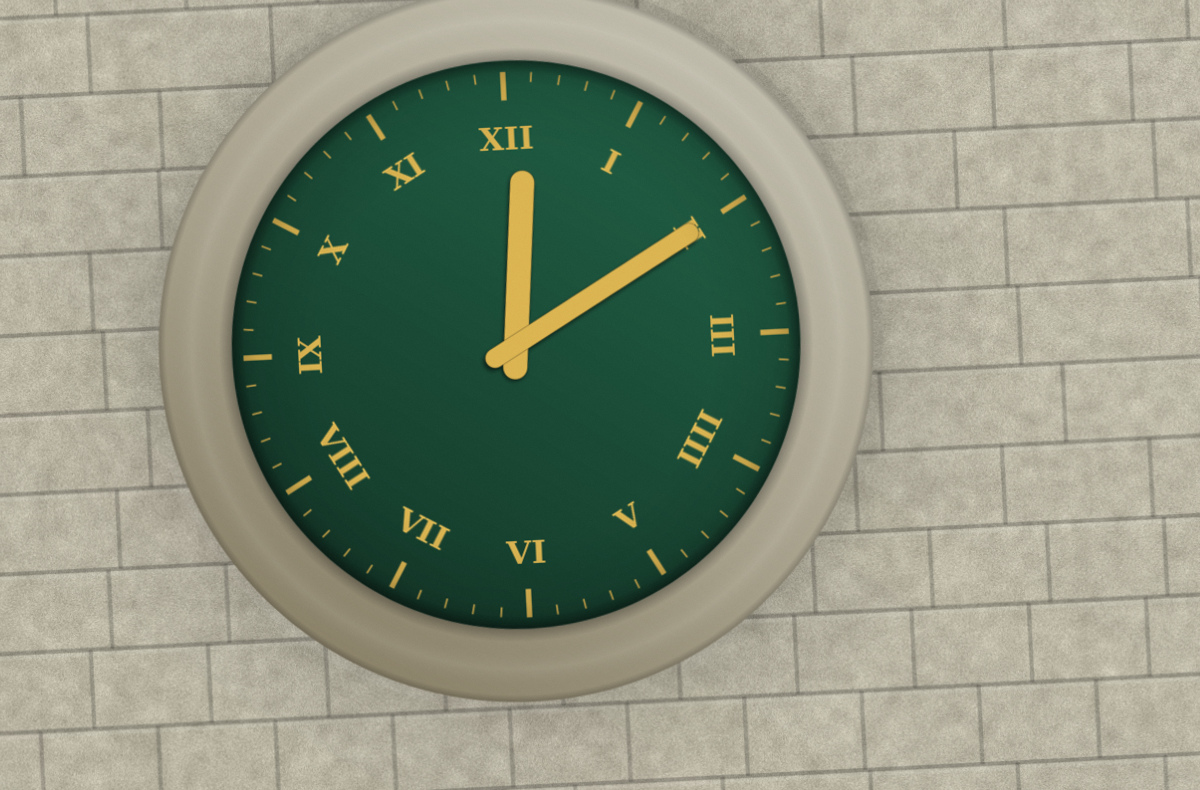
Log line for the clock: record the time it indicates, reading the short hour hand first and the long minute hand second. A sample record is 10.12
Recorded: 12.10
